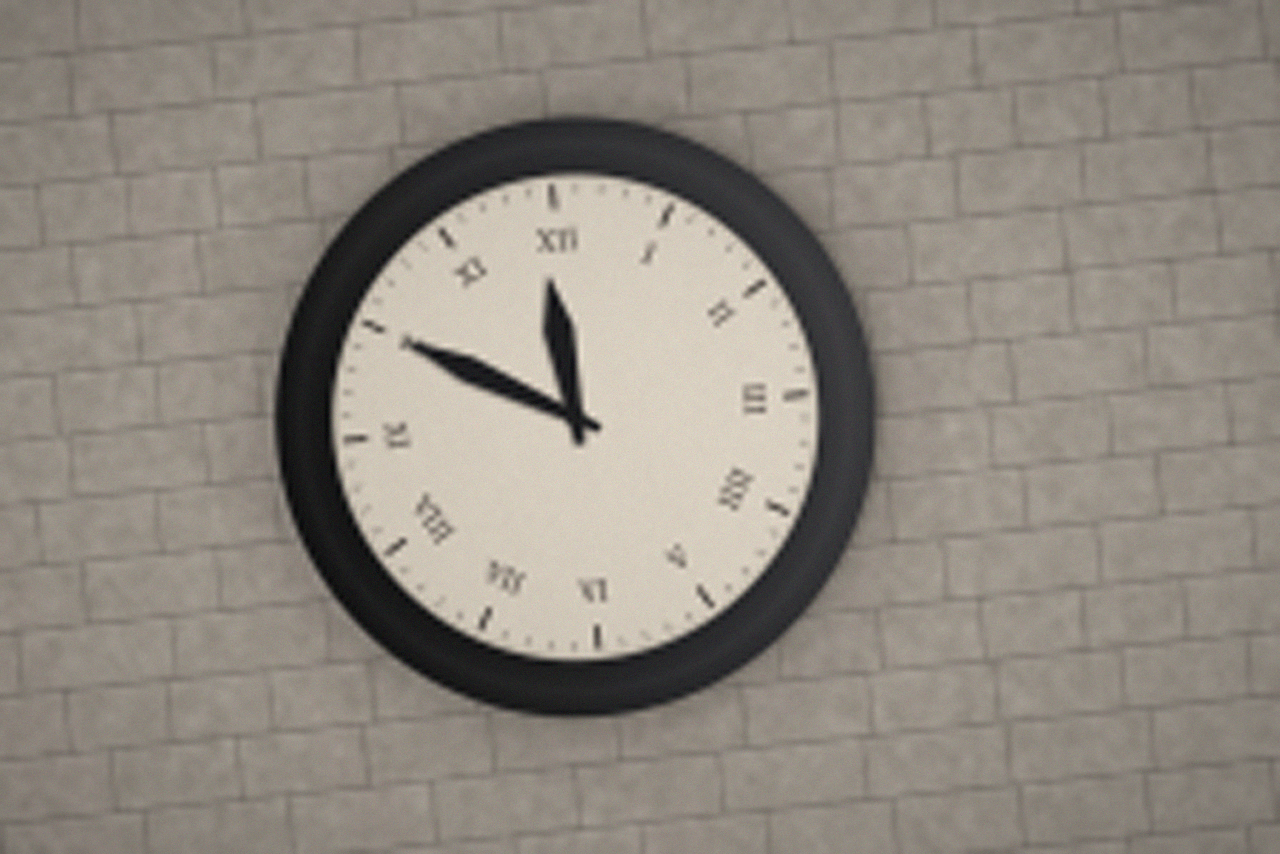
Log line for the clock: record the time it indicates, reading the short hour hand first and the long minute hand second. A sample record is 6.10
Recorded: 11.50
